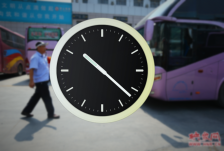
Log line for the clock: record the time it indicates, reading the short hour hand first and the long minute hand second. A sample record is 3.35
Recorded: 10.22
